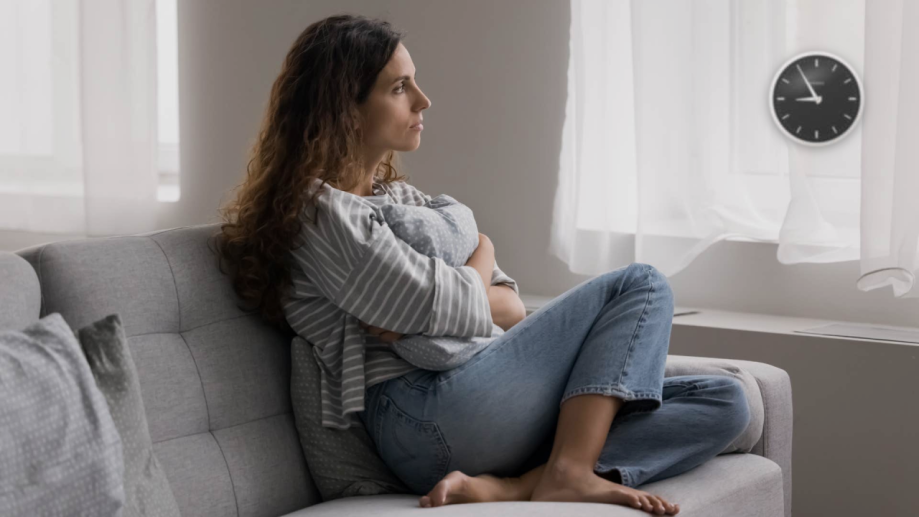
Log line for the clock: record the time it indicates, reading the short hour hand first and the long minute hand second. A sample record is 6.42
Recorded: 8.55
